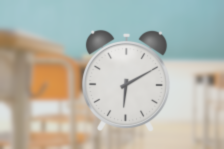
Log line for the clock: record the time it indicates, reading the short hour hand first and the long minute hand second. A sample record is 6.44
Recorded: 6.10
